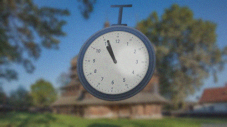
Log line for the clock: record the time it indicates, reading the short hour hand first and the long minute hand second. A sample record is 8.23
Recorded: 10.56
